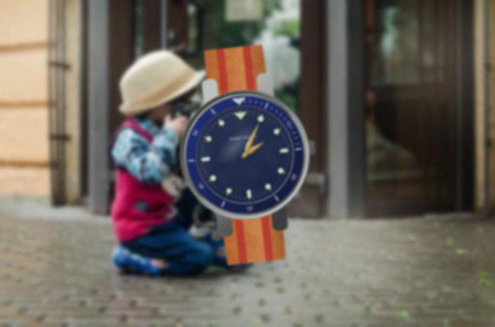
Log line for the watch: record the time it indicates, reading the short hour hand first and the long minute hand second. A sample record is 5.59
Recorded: 2.05
